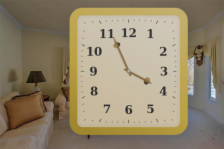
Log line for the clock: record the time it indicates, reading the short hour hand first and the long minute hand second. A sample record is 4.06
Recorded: 3.56
